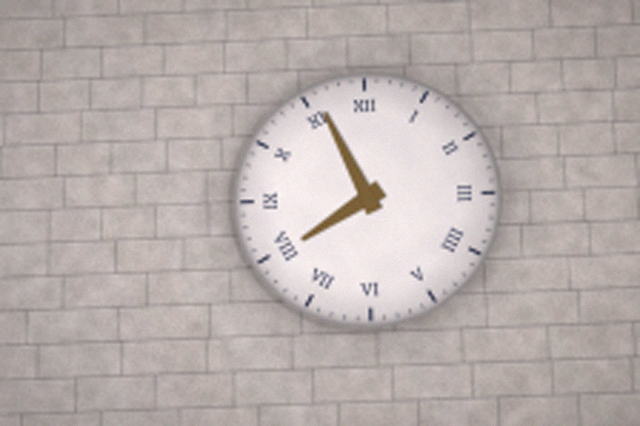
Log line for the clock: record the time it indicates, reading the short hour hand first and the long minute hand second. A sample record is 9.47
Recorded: 7.56
